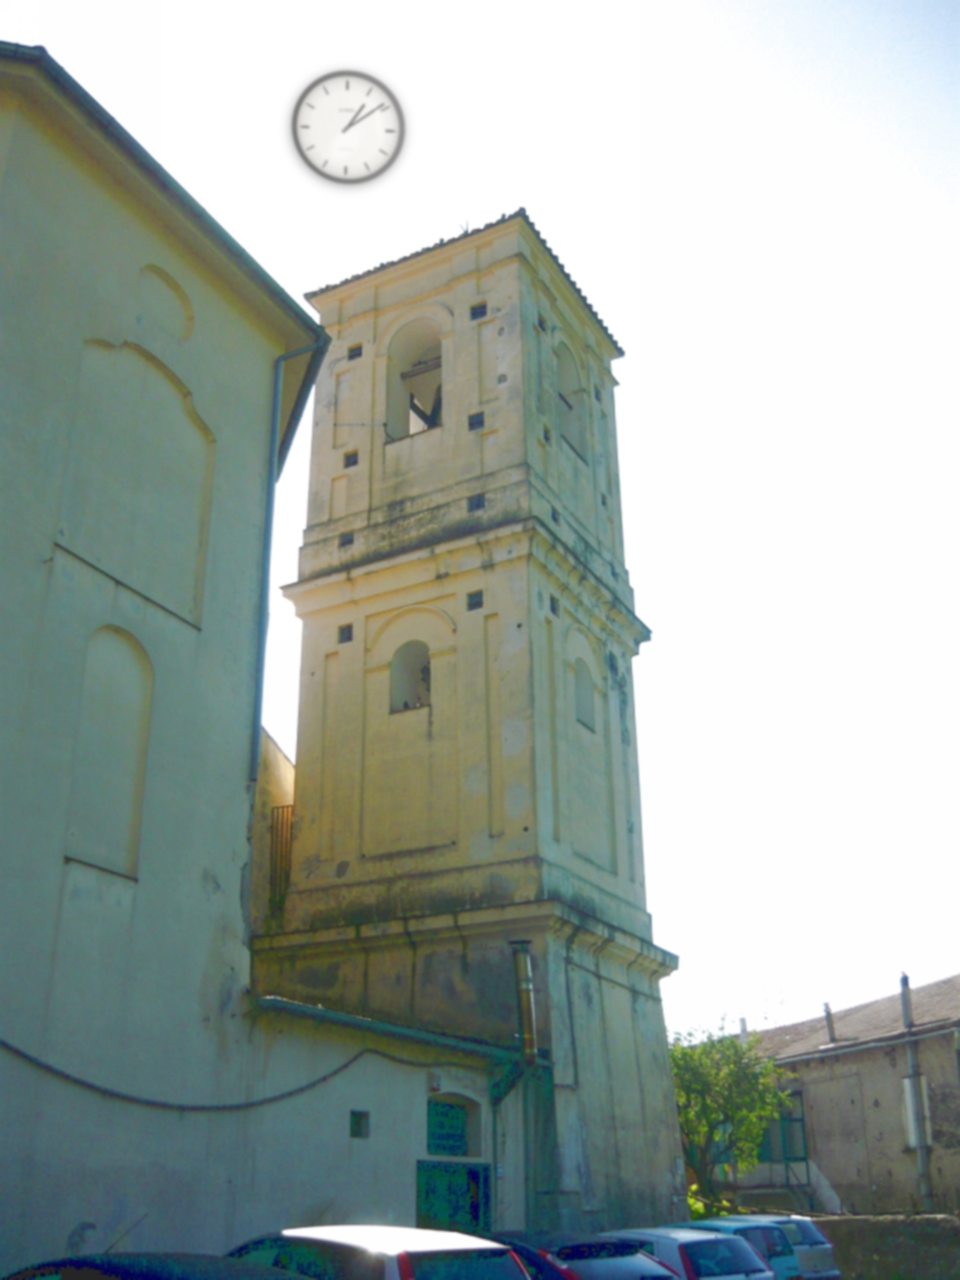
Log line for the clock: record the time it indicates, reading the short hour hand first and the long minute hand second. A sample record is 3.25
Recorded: 1.09
